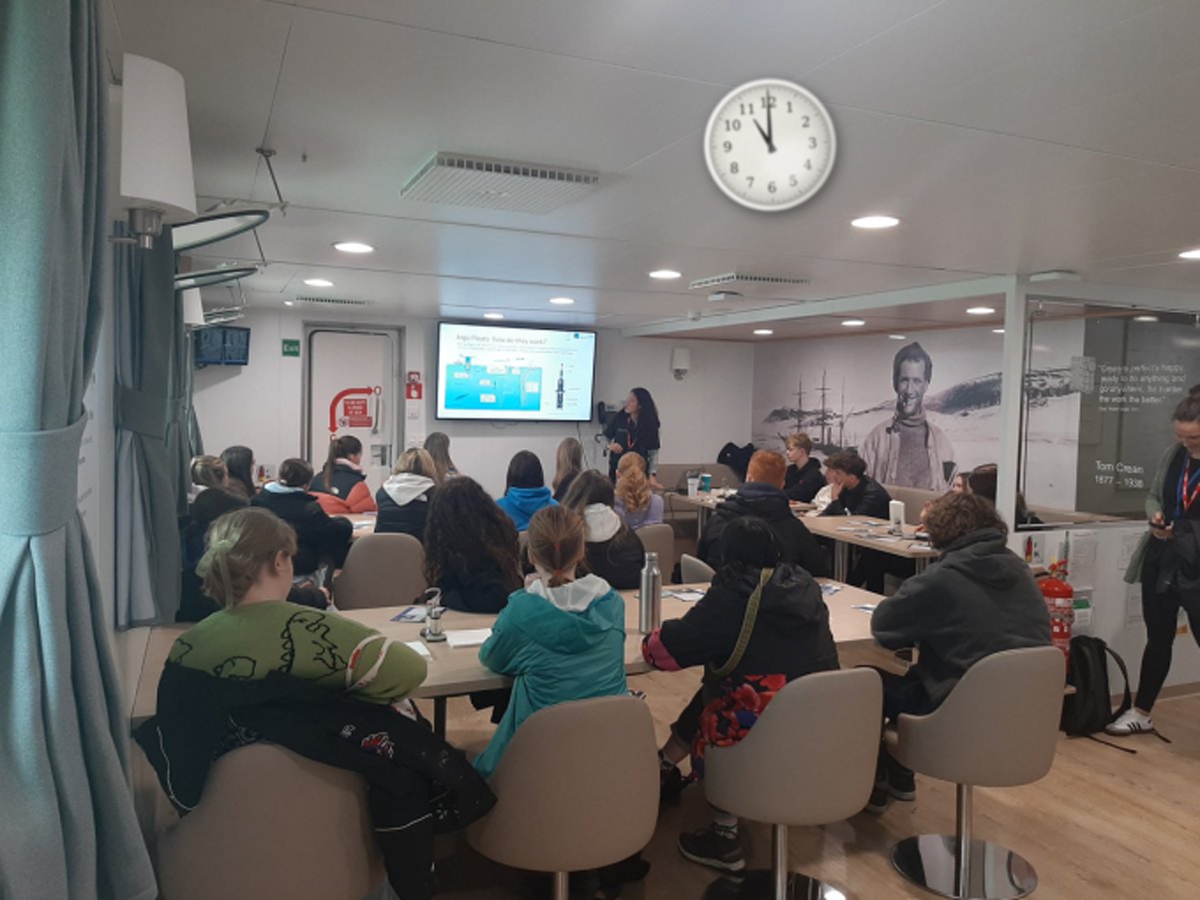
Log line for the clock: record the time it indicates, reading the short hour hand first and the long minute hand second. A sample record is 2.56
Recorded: 11.00
